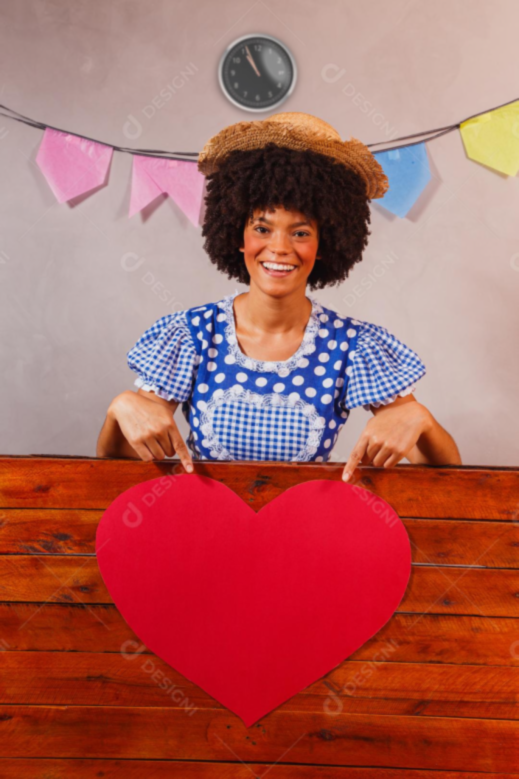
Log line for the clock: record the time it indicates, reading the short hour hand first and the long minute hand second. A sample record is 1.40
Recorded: 10.56
